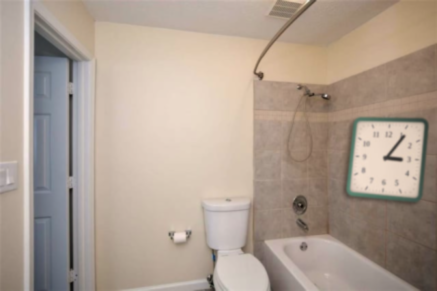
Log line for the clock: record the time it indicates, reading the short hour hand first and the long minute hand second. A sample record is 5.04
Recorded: 3.06
